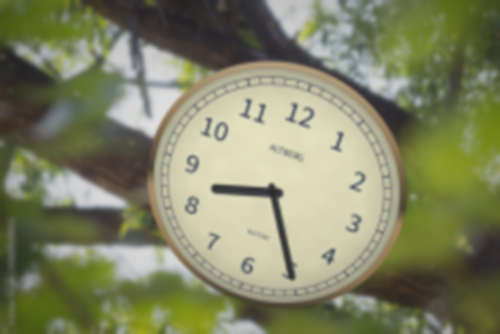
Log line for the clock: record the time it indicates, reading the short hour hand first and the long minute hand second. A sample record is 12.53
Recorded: 8.25
